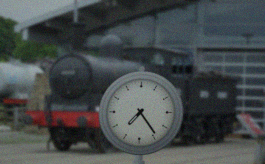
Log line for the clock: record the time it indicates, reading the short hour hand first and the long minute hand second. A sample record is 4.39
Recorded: 7.24
